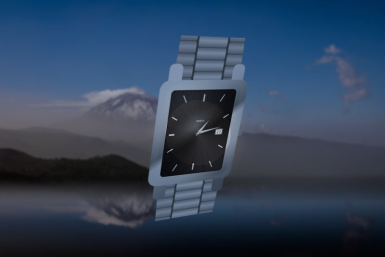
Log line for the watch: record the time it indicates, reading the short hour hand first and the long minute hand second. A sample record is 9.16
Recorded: 1.13
